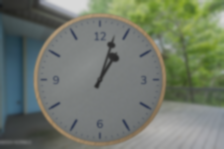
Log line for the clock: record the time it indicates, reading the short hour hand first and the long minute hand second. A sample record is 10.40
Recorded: 1.03
